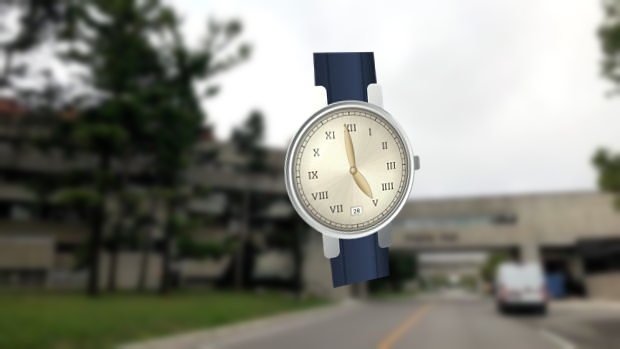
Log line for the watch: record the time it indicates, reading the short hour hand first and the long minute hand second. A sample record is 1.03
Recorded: 4.59
